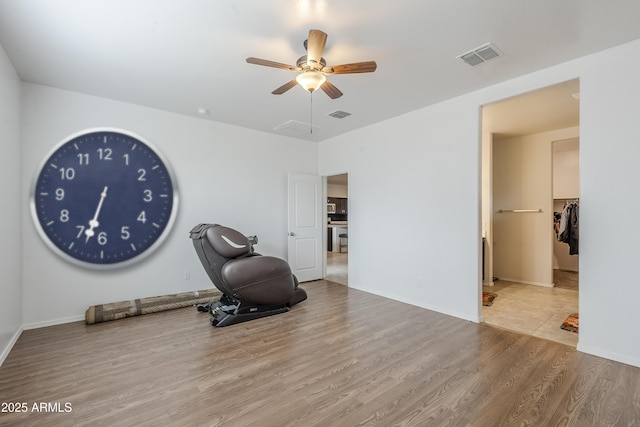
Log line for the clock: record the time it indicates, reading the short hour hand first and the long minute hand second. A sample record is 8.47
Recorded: 6.33
